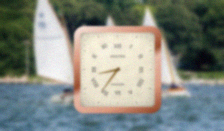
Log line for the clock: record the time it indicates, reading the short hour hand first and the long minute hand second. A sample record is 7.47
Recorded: 8.36
